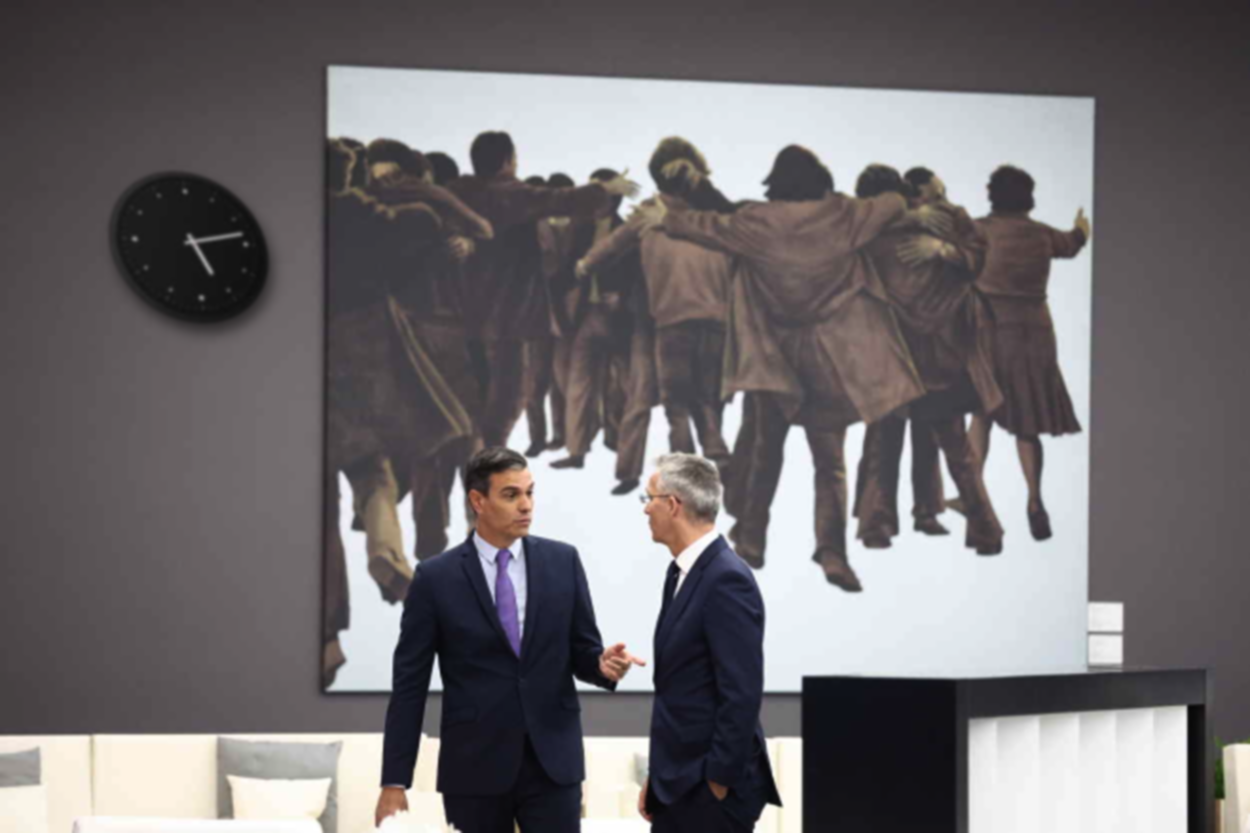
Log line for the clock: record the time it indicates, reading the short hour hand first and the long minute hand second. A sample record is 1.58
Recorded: 5.13
